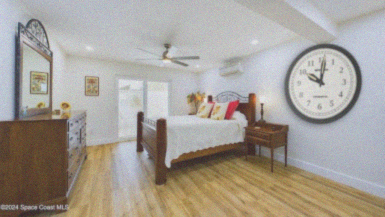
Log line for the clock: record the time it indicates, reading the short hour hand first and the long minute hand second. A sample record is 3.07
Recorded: 10.01
